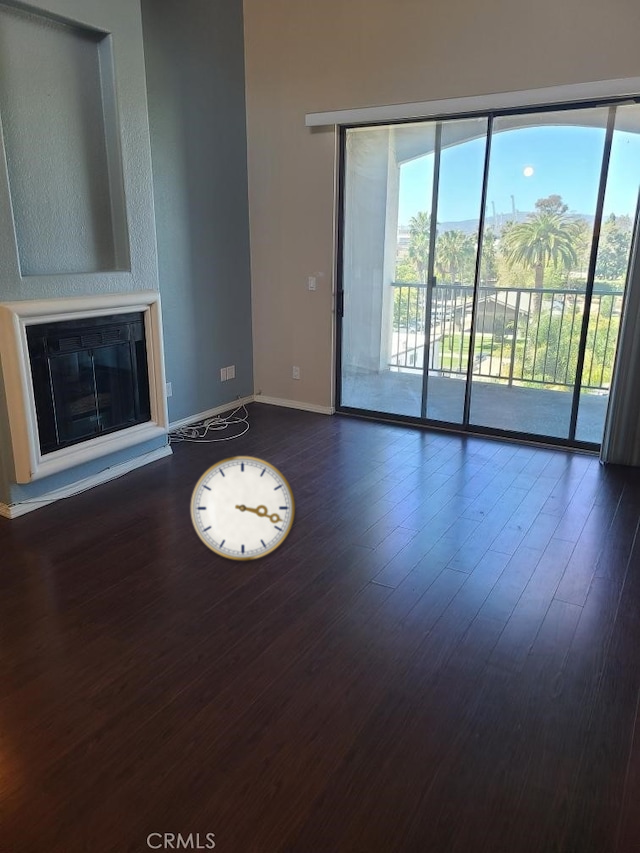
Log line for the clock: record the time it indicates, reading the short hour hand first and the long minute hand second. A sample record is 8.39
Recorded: 3.18
